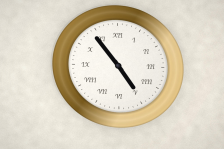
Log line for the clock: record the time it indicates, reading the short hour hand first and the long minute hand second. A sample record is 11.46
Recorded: 4.54
